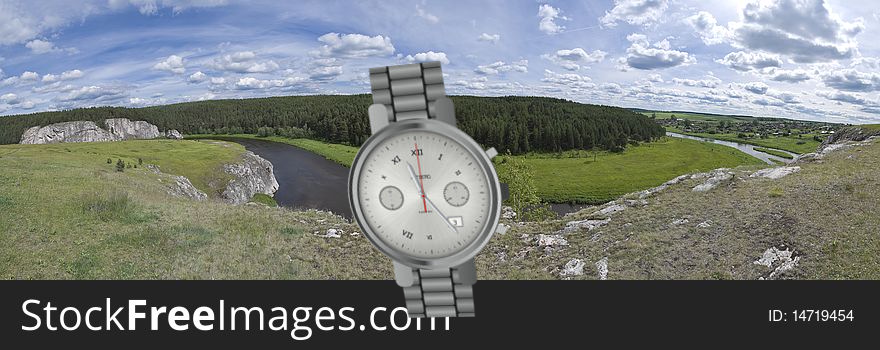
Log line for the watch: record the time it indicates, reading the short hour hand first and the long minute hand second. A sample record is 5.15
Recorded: 11.24
